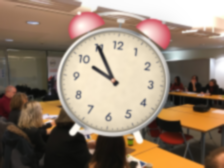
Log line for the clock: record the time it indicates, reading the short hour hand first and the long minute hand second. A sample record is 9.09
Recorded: 9.55
